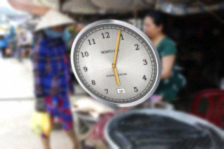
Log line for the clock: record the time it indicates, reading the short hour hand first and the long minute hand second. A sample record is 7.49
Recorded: 6.04
